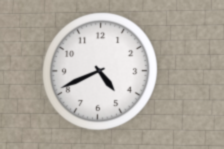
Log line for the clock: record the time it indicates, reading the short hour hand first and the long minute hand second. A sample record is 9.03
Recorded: 4.41
